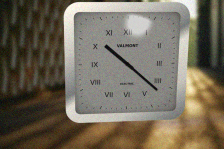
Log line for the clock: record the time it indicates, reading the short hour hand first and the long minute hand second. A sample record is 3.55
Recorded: 10.22
